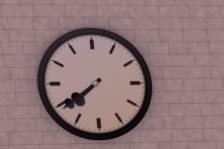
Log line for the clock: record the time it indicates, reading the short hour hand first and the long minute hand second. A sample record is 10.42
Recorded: 7.39
